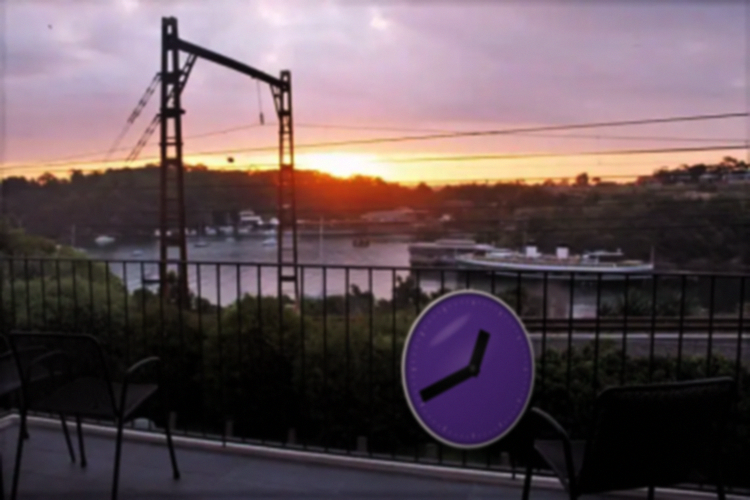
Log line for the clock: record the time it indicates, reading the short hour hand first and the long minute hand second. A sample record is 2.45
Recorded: 12.41
